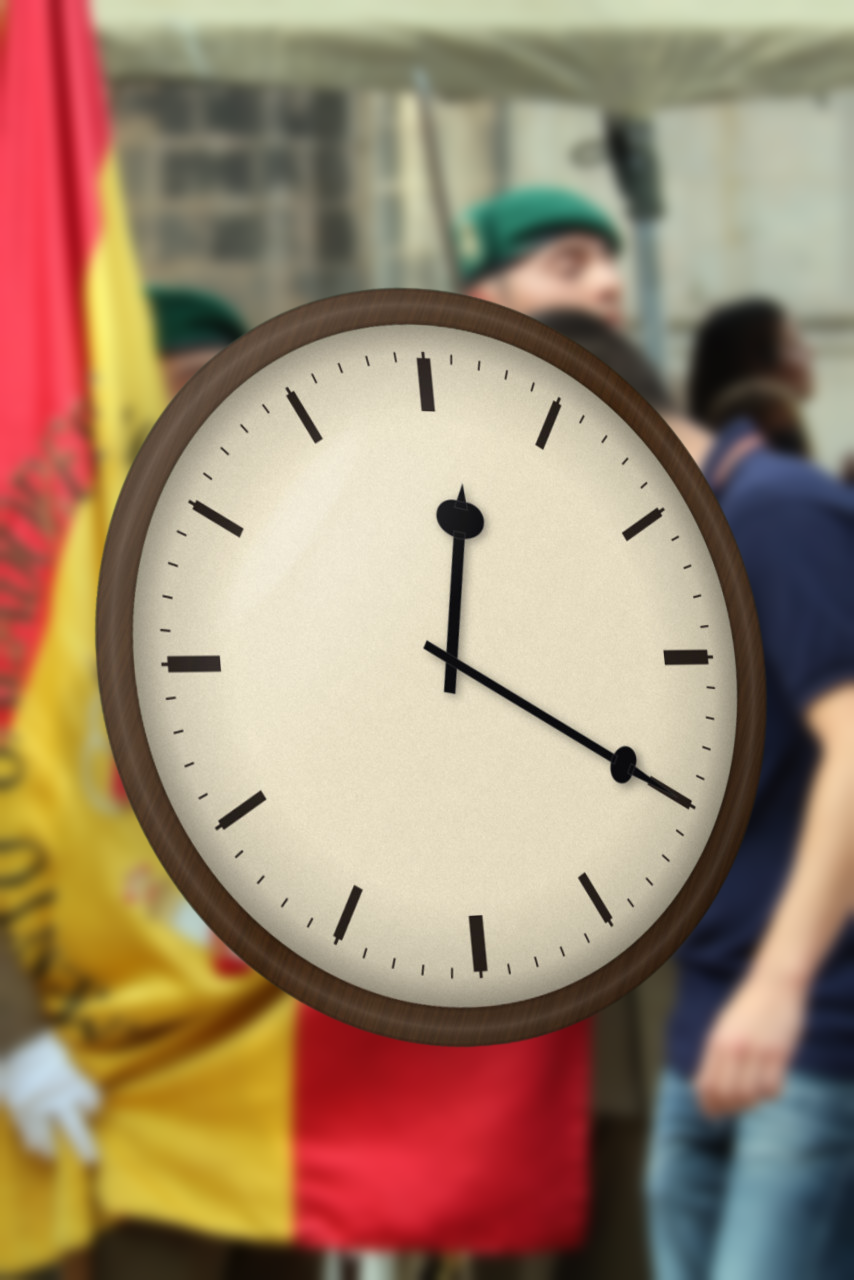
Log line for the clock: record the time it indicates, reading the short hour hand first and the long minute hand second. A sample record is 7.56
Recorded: 12.20
